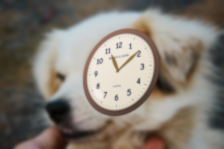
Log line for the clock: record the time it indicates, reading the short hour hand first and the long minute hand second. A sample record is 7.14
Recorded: 11.09
